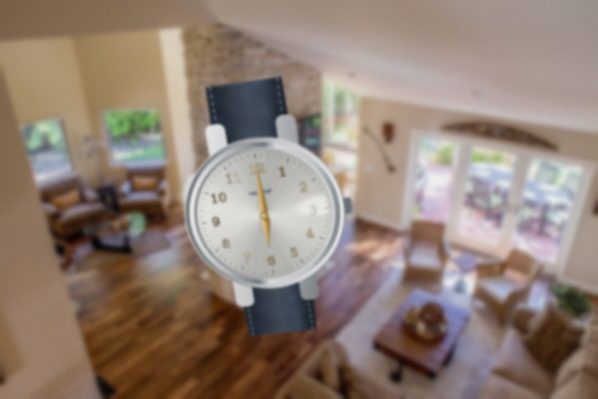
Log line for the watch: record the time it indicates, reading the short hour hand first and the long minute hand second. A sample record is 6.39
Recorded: 6.00
